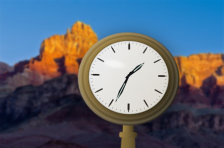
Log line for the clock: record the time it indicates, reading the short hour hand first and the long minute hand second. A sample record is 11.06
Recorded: 1.34
